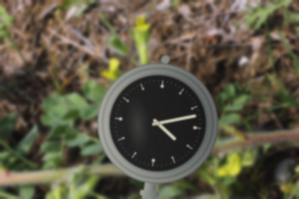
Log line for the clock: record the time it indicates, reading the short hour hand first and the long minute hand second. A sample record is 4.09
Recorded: 4.12
